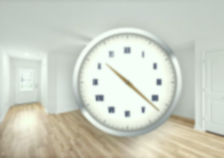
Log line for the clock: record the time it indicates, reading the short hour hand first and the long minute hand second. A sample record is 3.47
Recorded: 10.22
